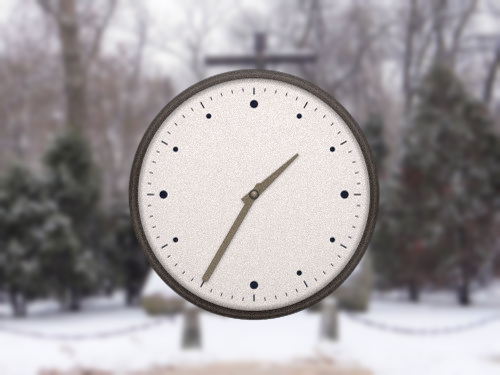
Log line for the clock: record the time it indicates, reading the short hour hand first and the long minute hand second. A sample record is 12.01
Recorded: 1.35
